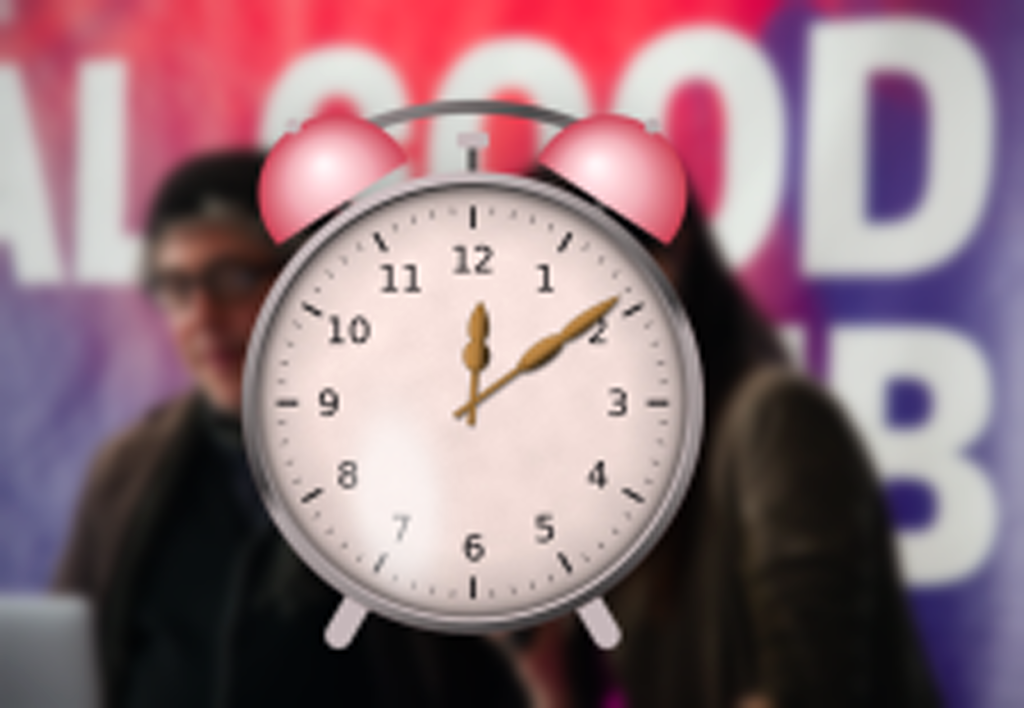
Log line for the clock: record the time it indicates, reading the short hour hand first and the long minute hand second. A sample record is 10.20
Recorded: 12.09
